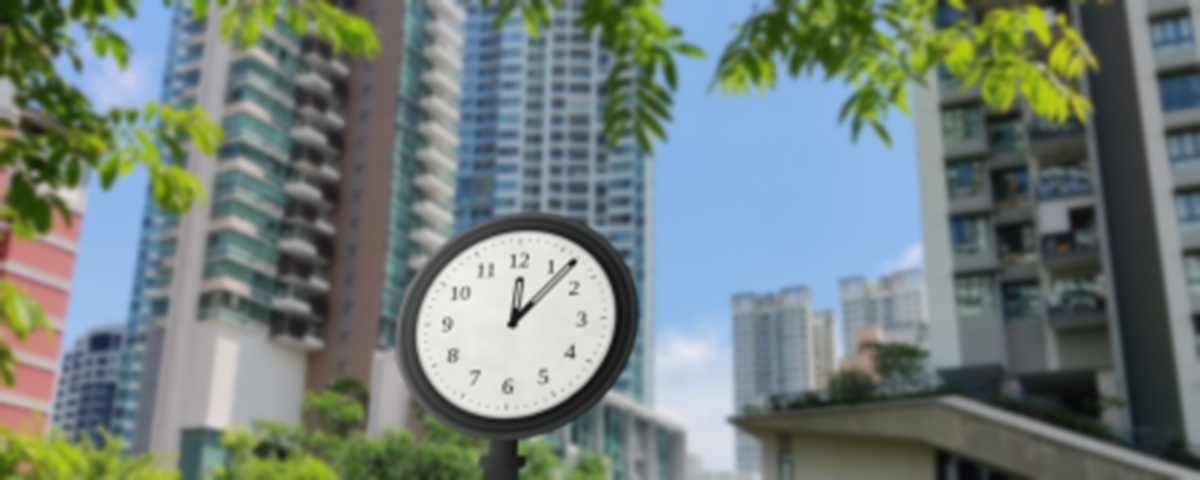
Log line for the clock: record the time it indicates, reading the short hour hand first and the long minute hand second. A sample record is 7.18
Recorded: 12.07
